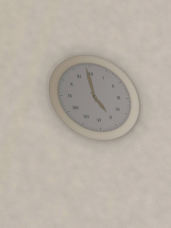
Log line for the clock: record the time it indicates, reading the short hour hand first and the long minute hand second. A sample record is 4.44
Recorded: 4.59
